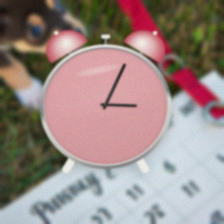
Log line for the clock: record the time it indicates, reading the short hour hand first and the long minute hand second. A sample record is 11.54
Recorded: 3.04
